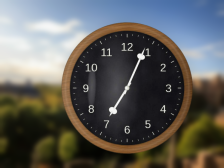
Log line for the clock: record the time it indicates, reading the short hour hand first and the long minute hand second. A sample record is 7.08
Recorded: 7.04
